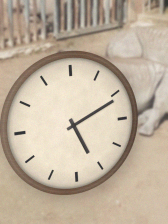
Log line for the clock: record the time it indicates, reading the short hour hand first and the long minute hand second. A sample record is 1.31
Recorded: 5.11
